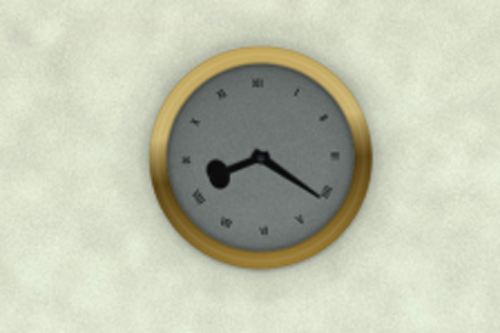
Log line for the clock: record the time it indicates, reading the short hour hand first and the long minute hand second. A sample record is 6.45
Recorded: 8.21
